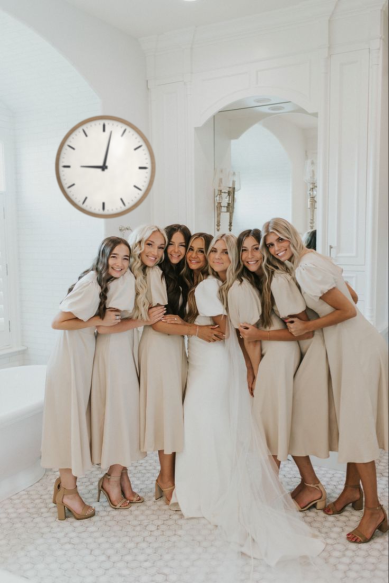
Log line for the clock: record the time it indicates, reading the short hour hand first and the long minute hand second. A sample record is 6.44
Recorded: 9.02
